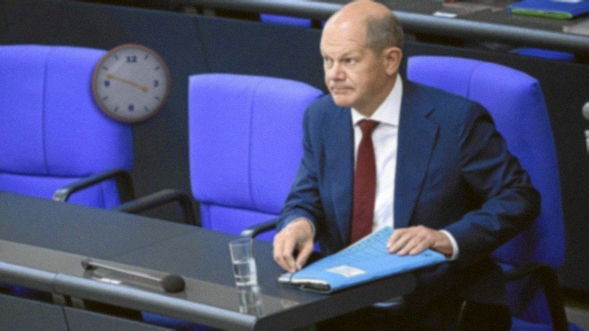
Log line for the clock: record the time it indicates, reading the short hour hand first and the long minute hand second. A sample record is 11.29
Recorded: 3.48
